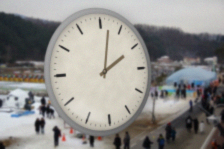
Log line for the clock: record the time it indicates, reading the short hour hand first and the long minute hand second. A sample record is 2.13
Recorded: 2.02
